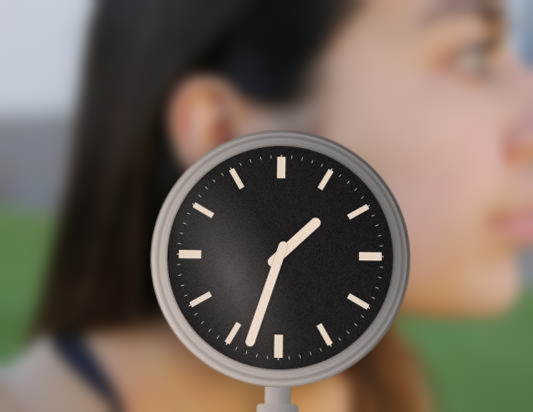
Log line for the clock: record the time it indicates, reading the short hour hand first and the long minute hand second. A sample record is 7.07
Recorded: 1.33
